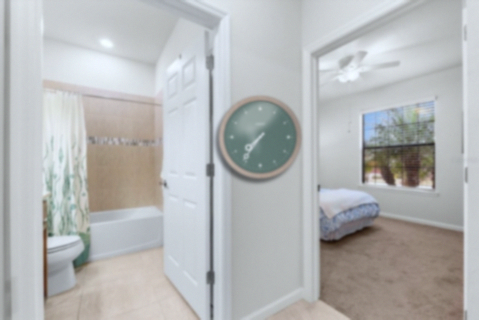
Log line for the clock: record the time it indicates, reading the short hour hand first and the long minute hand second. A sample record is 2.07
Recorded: 7.36
